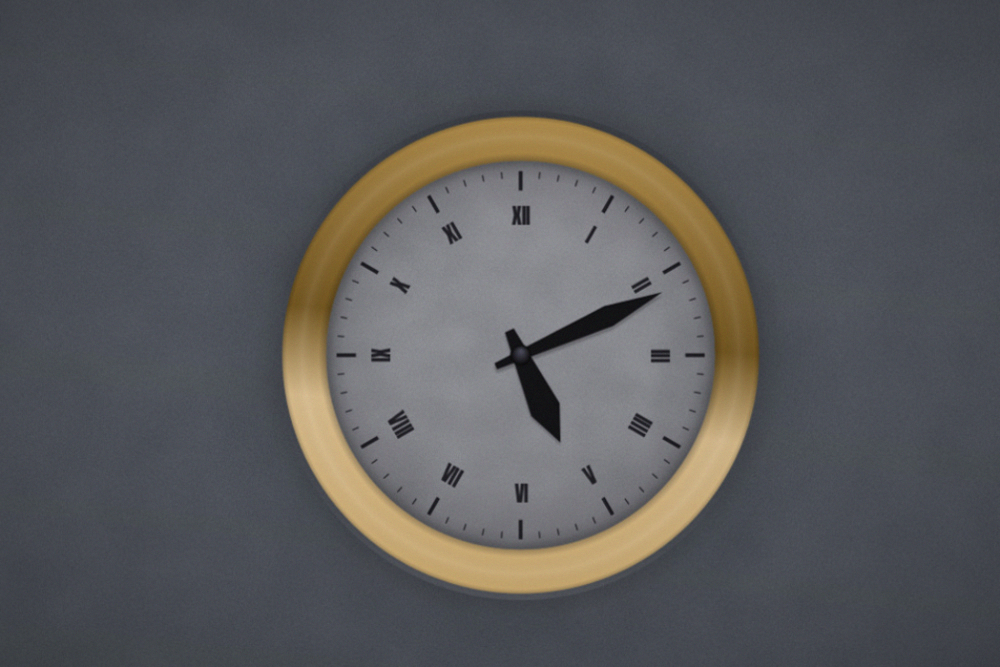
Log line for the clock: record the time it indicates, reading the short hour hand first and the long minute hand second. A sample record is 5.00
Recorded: 5.11
